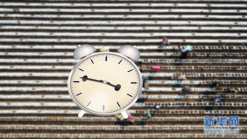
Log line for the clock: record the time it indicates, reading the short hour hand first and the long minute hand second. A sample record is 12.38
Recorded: 3.47
